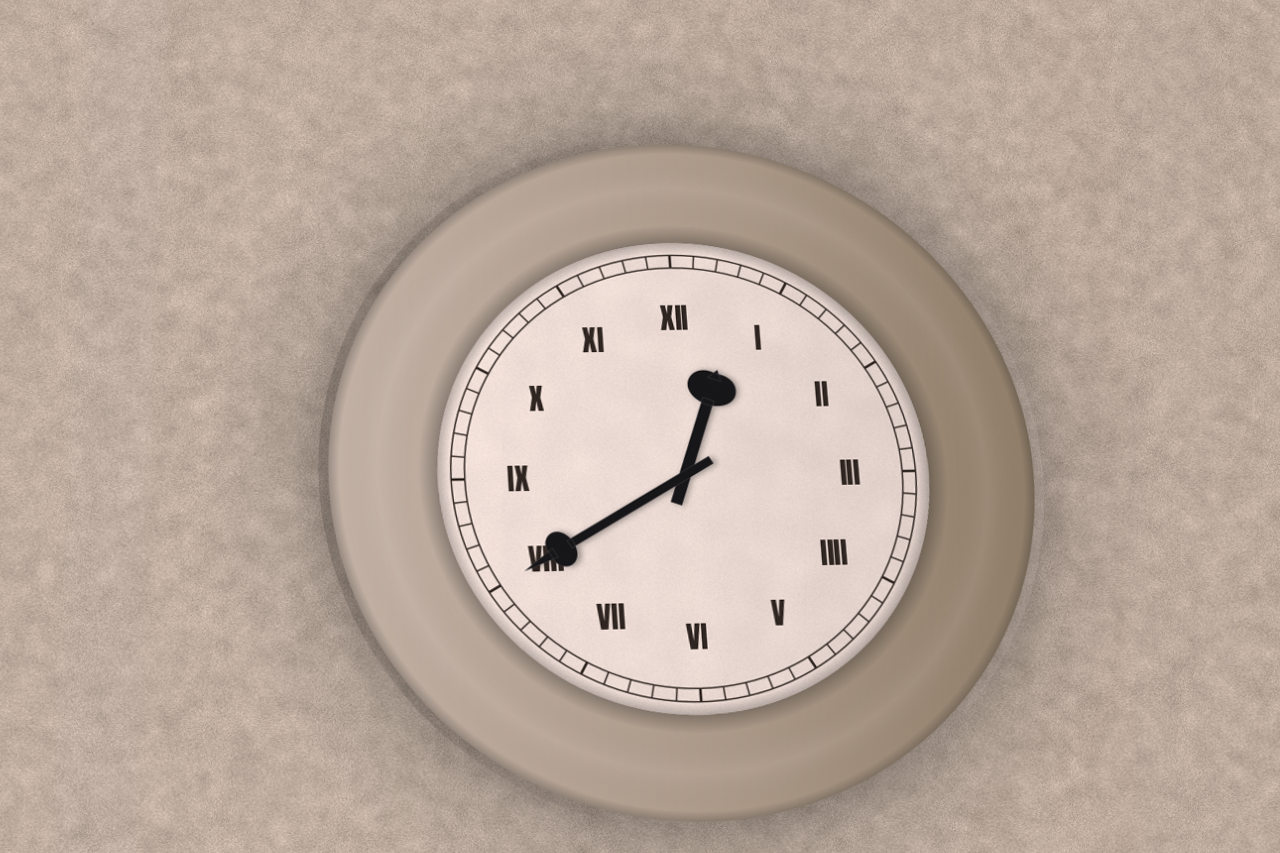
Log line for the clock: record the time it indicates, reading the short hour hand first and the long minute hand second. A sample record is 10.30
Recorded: 12.40
